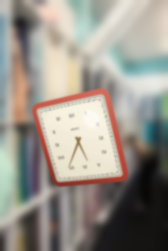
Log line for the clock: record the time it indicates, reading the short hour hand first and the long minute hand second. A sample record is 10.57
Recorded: 5.36
